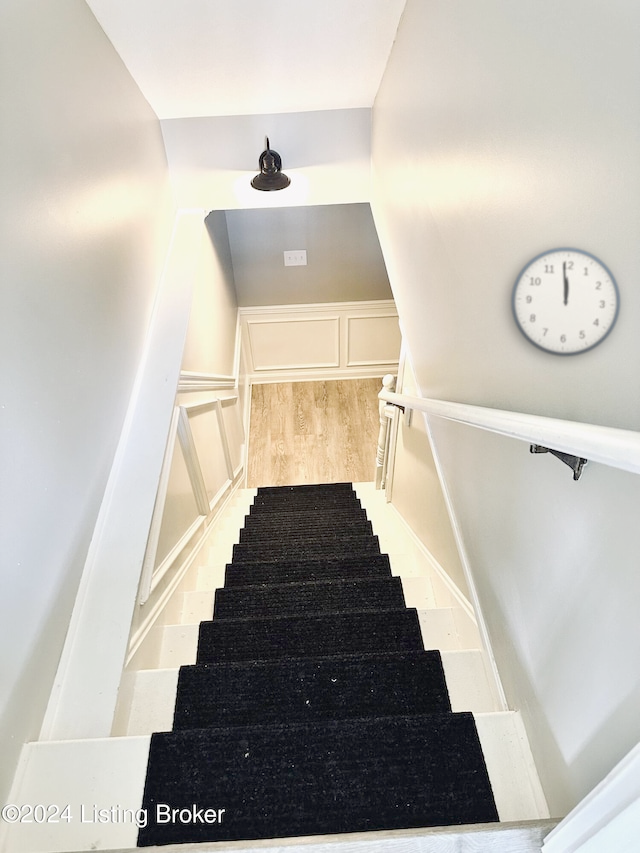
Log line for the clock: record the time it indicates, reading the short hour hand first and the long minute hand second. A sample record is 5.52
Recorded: 11.59
